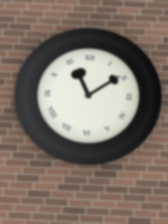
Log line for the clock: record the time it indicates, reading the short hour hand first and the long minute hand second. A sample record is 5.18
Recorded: 11.09
